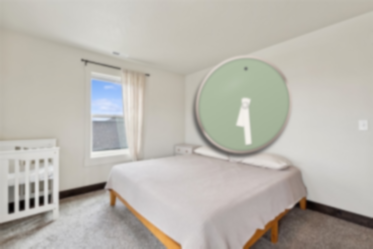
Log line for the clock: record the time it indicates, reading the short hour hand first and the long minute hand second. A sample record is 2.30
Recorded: 6.29
